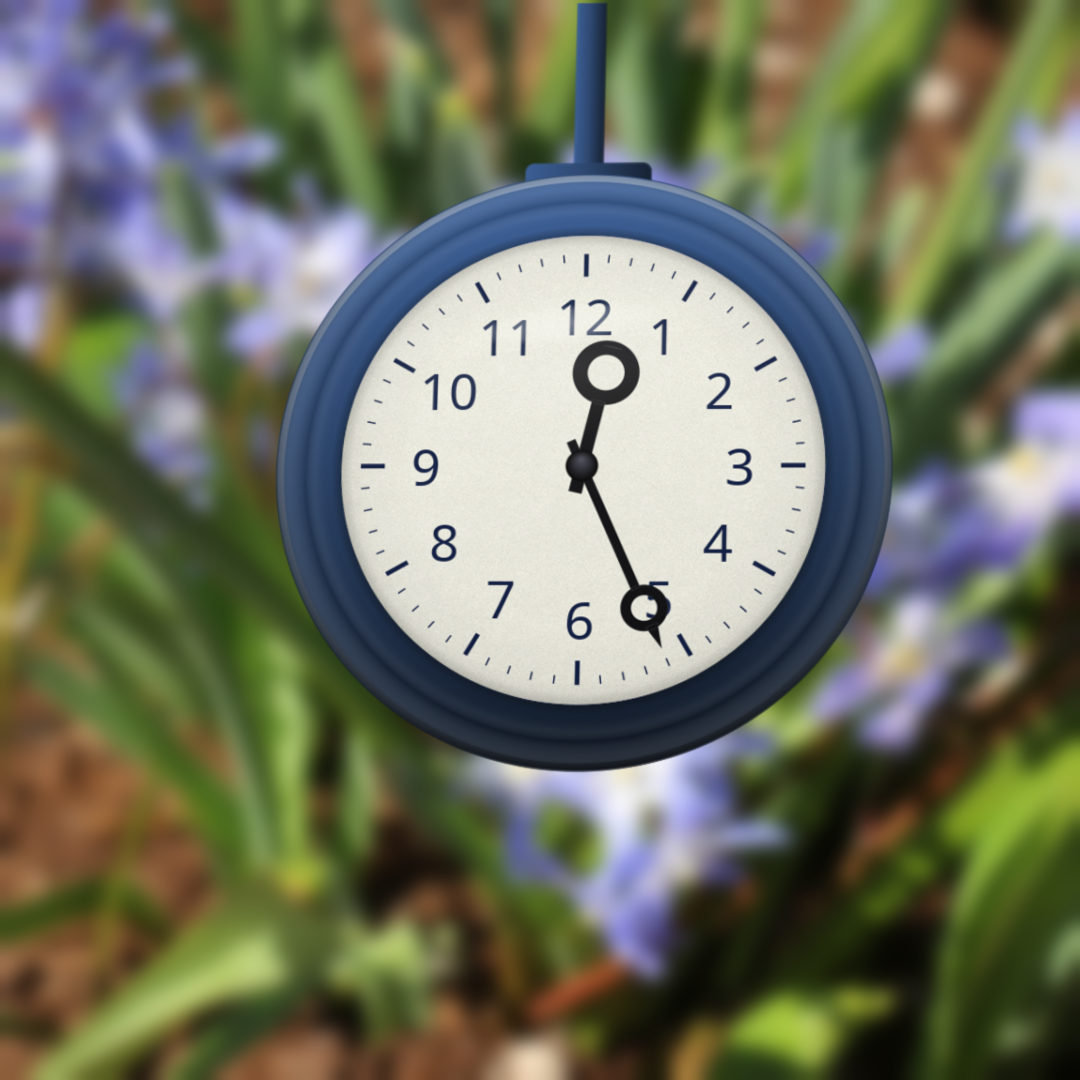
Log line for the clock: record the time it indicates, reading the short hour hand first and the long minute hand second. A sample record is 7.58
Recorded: 12.26
